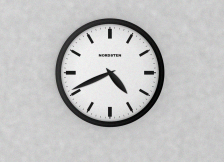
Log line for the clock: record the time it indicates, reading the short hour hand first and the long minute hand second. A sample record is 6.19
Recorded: 4.41
